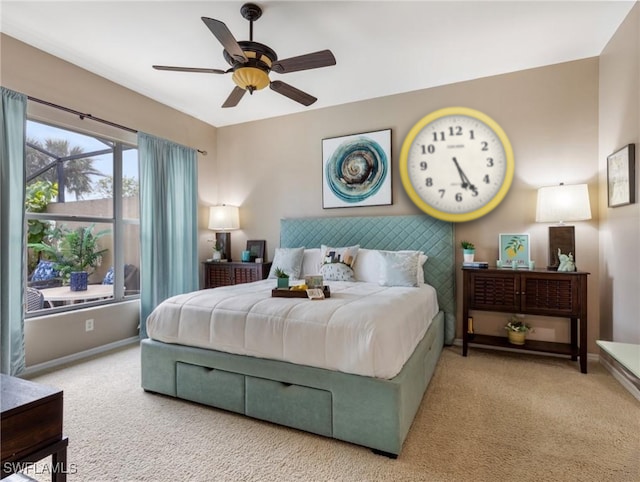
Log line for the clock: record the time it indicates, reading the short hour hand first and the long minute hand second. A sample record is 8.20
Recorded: 5.25
